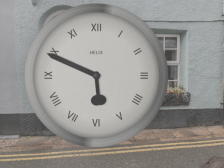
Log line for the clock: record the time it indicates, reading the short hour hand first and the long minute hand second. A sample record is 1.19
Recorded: 5.49
